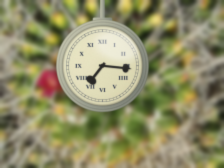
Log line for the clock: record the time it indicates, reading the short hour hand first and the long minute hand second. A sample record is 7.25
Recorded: 7.16
